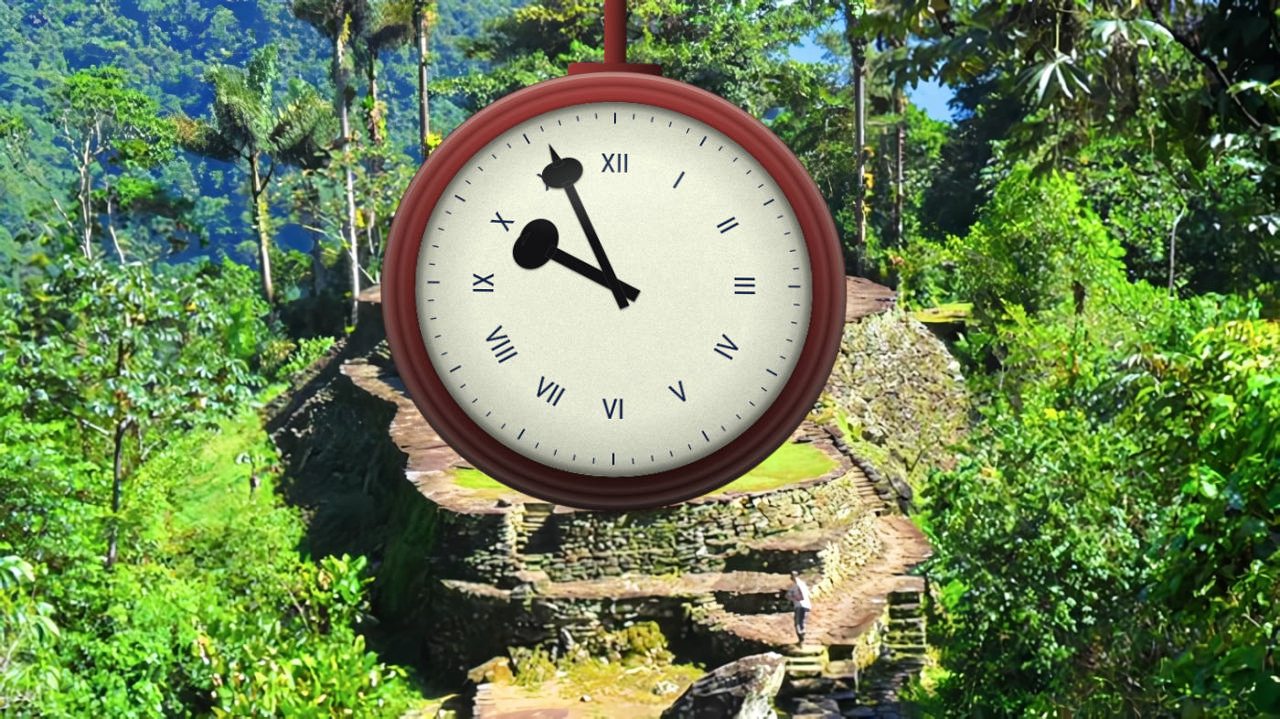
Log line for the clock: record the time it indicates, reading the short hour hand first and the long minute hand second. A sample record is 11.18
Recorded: 9.56
